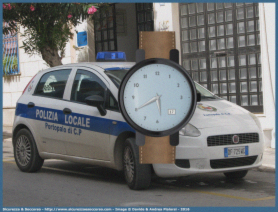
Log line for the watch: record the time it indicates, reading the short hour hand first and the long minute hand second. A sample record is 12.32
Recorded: 5.40
